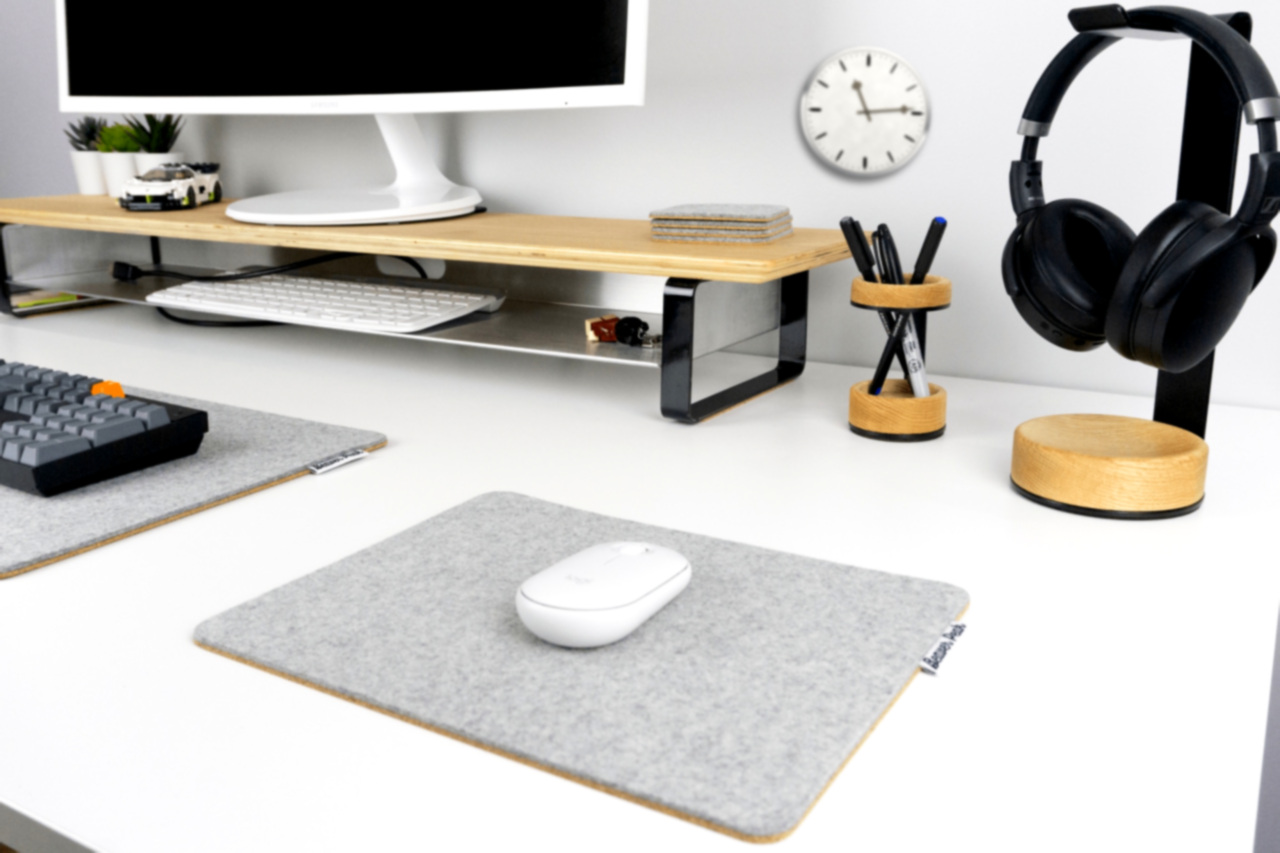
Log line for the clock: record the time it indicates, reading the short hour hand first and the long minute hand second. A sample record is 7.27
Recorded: 11.14
